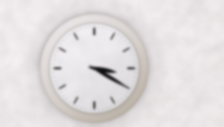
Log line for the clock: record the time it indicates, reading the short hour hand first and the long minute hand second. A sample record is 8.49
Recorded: 3.20
